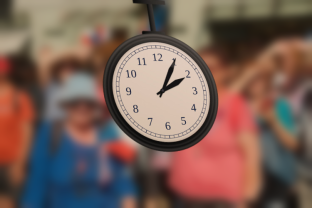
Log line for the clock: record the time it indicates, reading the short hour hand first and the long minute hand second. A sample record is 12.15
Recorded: 2.05
